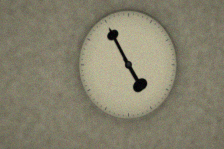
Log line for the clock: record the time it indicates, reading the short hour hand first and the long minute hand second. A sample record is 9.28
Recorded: 4.55
